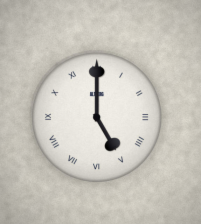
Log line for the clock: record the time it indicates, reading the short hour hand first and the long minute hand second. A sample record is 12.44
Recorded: 5.00
